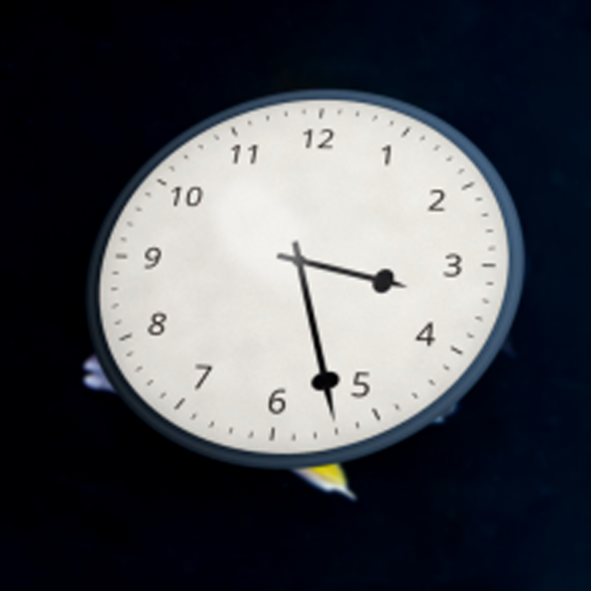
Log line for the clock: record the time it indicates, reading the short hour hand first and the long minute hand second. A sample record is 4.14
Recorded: 3.27
